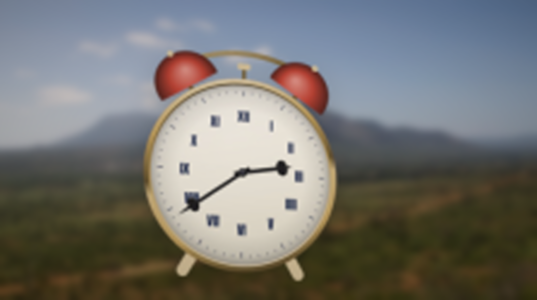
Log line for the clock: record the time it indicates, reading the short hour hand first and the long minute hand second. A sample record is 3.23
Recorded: 2.39
